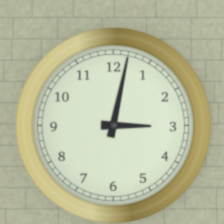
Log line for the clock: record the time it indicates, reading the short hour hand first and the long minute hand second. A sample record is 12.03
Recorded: 3.02
